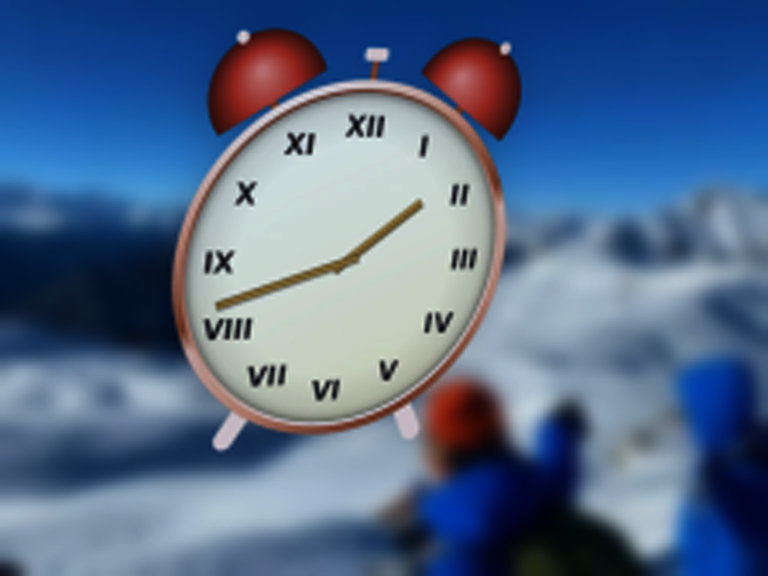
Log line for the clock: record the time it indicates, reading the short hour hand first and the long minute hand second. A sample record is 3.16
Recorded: 1.42
